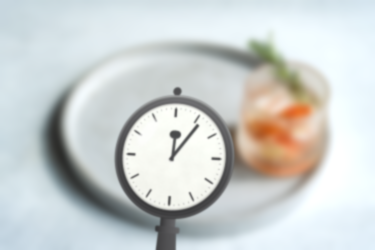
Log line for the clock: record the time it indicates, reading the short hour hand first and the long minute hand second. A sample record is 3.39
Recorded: 12.06
